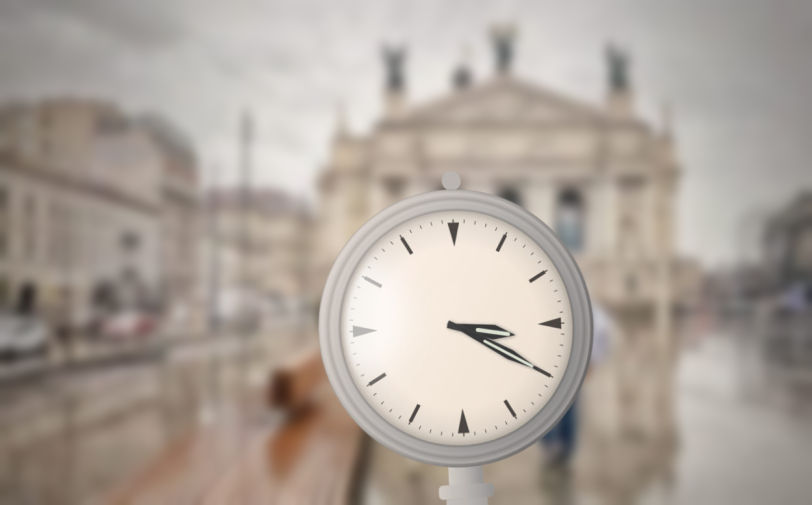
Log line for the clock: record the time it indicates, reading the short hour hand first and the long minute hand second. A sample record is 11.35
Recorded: 3.20
